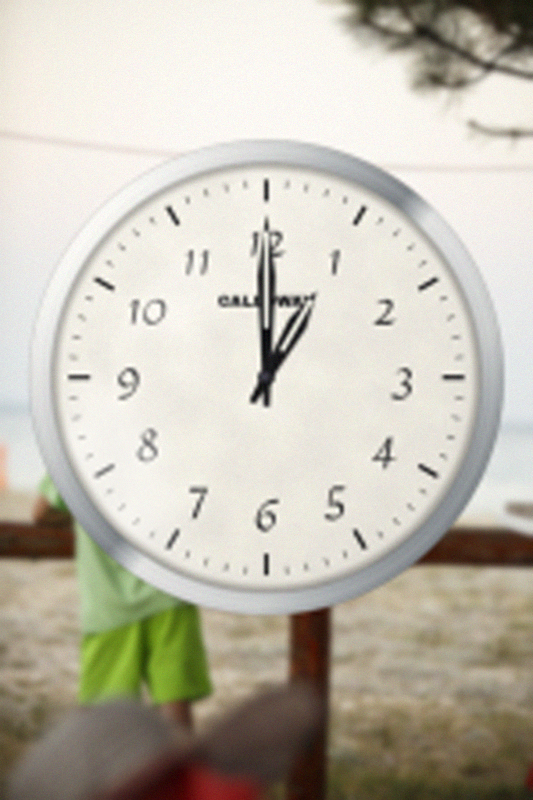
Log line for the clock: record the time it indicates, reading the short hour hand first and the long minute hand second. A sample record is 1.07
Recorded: 1.00
